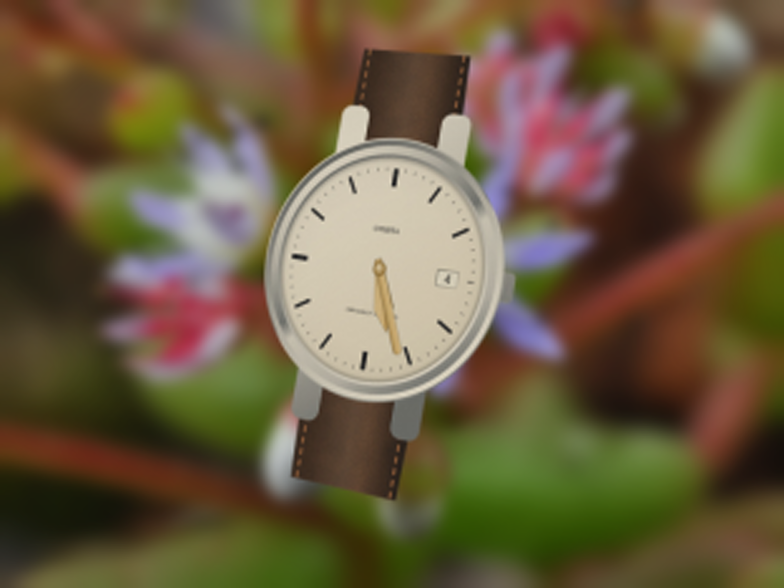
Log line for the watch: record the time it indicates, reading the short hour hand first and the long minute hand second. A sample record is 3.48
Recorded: 5.26
